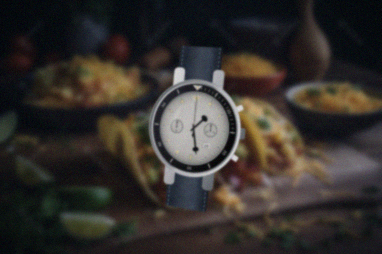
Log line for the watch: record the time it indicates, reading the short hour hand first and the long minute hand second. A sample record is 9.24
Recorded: 1.28
